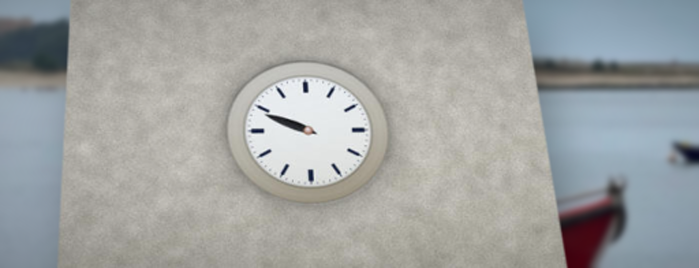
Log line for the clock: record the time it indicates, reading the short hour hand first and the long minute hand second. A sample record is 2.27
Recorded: 9.49
